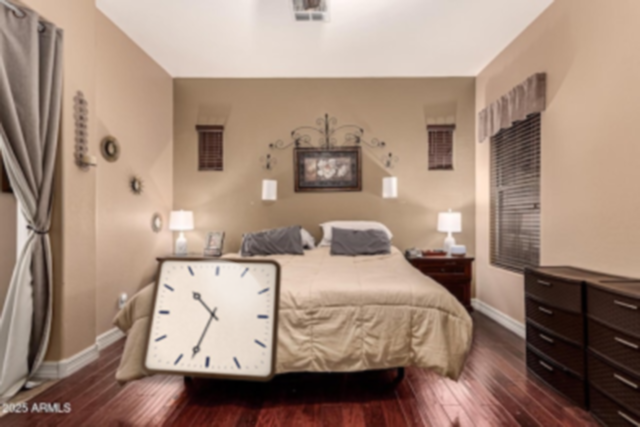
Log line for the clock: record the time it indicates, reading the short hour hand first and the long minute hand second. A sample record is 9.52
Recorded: 10.33
